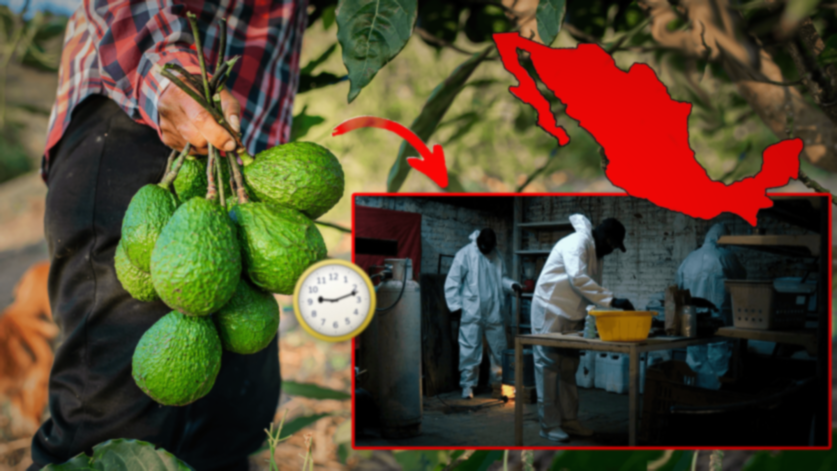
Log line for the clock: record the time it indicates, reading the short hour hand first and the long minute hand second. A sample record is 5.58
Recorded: 9.12
